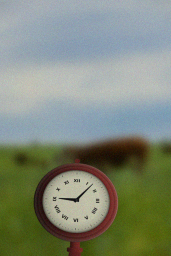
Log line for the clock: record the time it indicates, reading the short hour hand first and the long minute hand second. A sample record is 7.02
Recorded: 9.07
